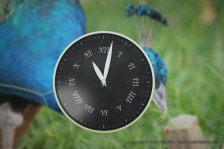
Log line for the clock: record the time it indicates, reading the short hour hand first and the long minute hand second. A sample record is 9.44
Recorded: 11.02
